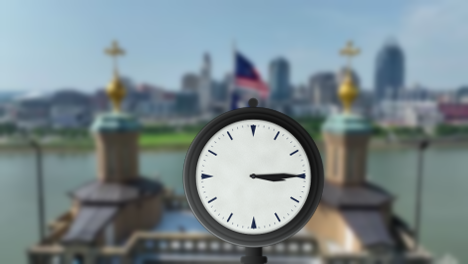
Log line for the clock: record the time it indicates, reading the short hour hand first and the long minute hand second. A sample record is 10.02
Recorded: 3.15
